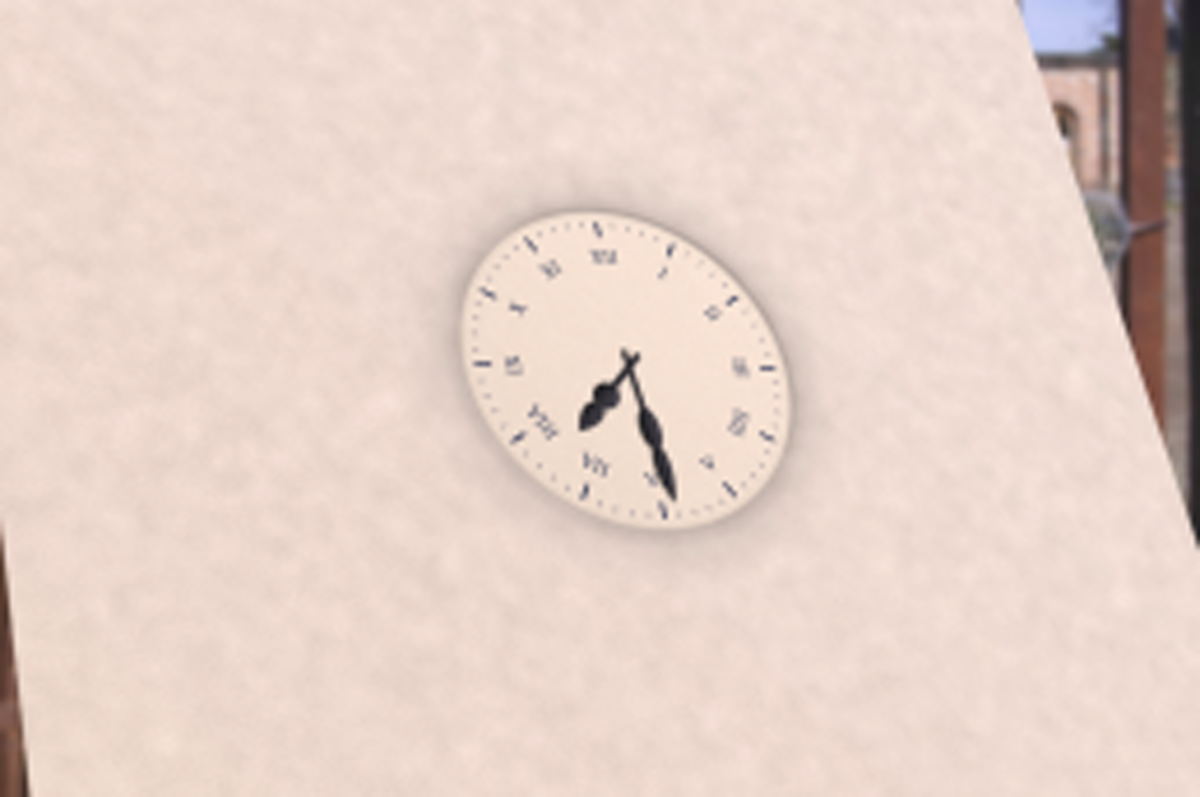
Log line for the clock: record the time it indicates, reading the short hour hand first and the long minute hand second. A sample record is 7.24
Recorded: 7.29
